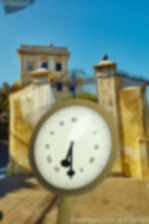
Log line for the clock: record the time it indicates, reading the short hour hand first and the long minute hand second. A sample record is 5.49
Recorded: 6.29
